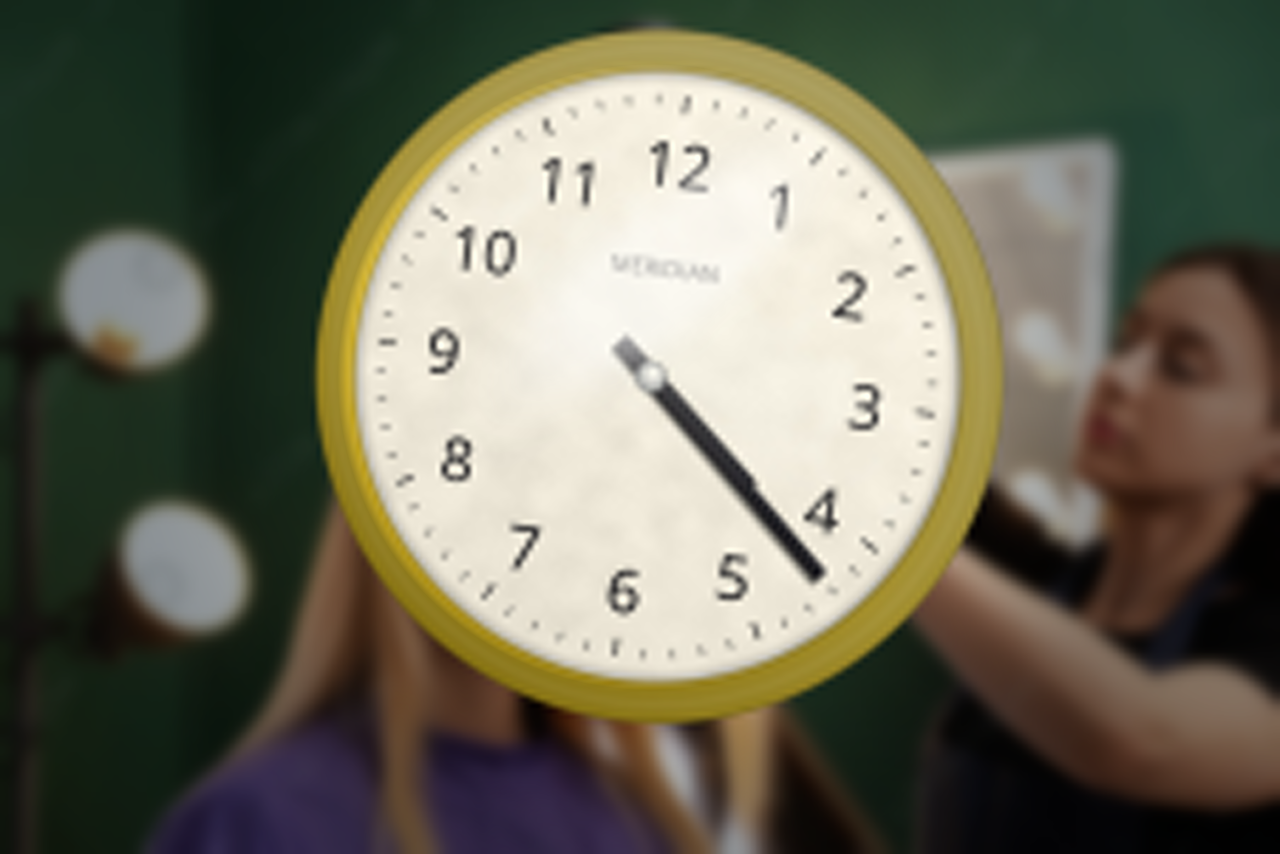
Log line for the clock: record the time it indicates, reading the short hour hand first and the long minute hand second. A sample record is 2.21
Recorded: 4.22
